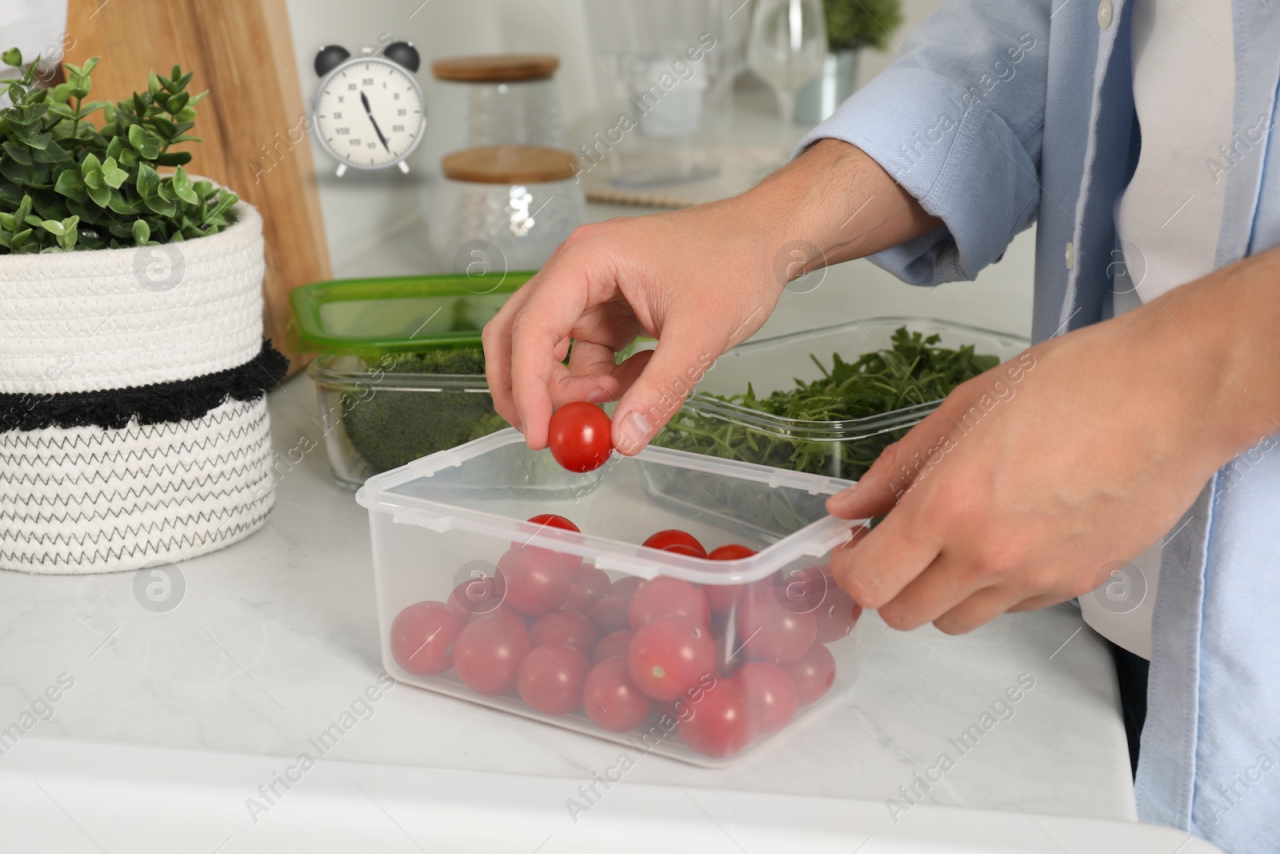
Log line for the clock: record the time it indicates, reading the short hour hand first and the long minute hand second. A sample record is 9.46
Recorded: 11.26
